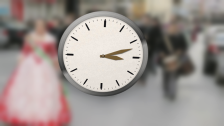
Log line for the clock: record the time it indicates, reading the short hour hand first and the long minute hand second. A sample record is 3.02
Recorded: 3.12
